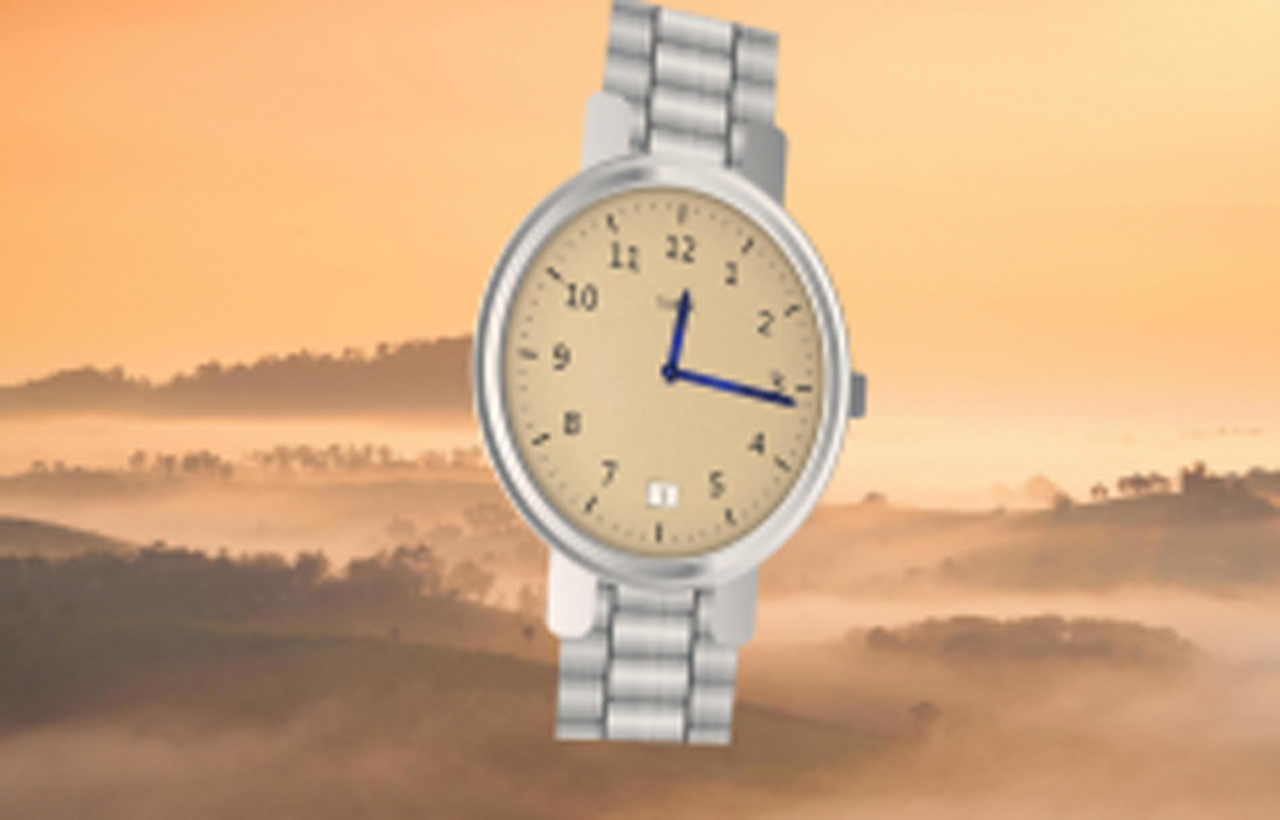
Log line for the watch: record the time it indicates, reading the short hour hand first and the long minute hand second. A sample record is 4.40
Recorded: 12.16
